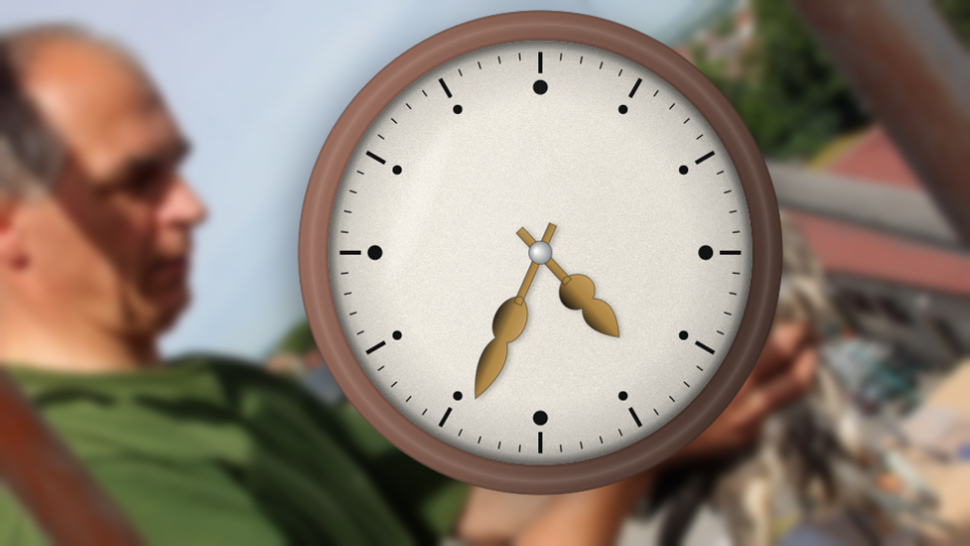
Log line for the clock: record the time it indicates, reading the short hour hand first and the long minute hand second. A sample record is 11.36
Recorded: 4.34
